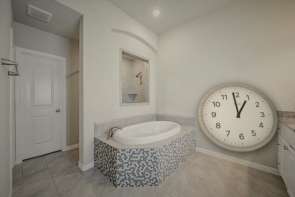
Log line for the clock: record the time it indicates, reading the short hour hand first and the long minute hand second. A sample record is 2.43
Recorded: 12.59
